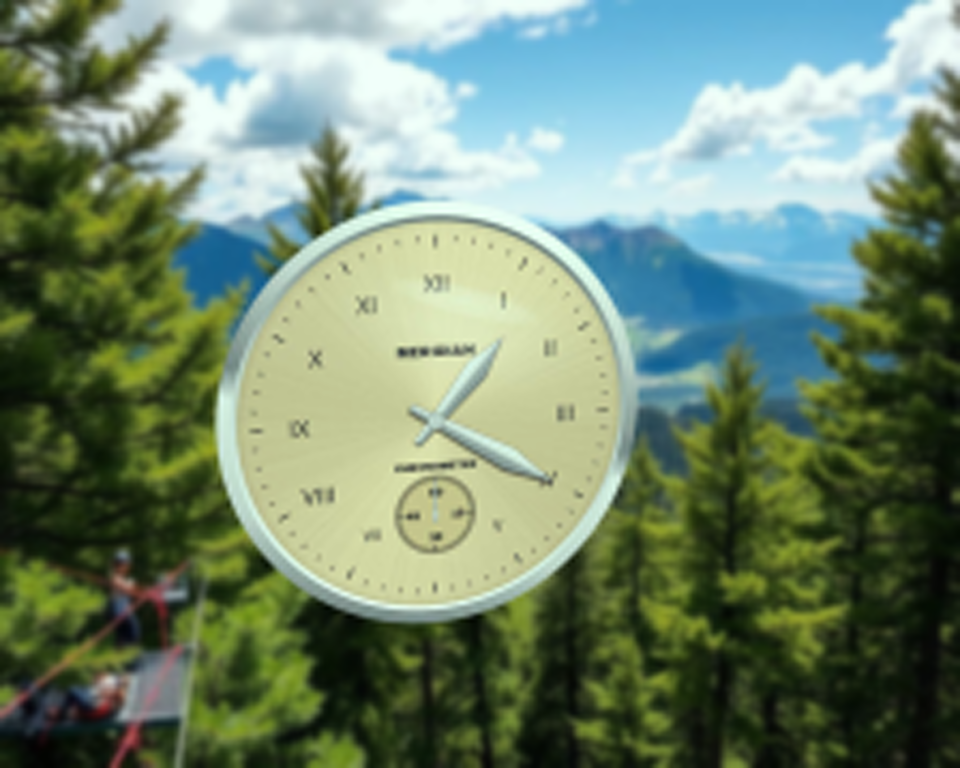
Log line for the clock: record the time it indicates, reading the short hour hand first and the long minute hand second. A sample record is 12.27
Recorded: 1.20
